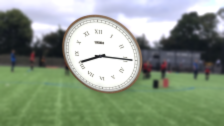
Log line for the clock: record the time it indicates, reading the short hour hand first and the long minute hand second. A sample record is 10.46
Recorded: 8.15
